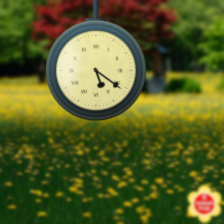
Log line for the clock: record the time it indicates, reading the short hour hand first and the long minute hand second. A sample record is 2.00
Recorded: 5.21
